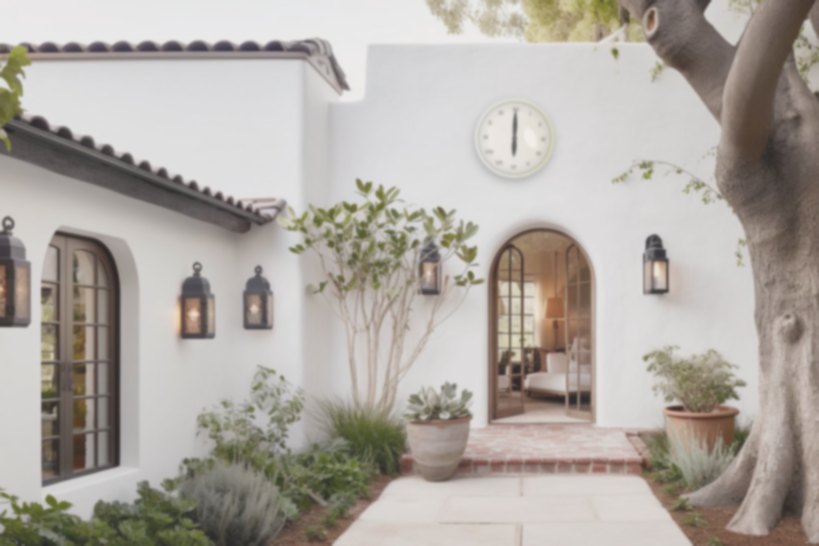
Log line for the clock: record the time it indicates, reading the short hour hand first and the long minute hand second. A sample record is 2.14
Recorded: 6.00
